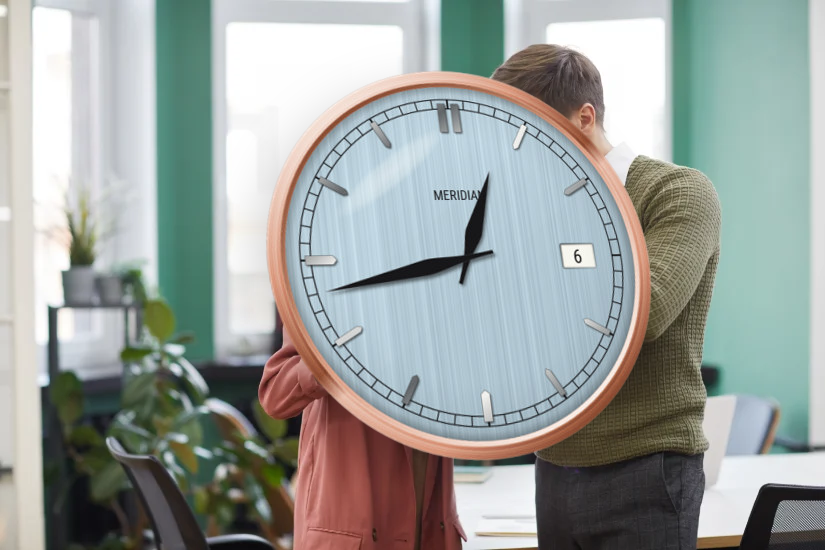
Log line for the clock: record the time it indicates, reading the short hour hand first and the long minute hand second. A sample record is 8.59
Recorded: 12.43
